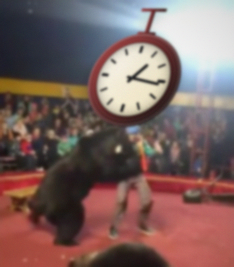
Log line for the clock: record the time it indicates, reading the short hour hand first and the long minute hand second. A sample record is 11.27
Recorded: 1.16
